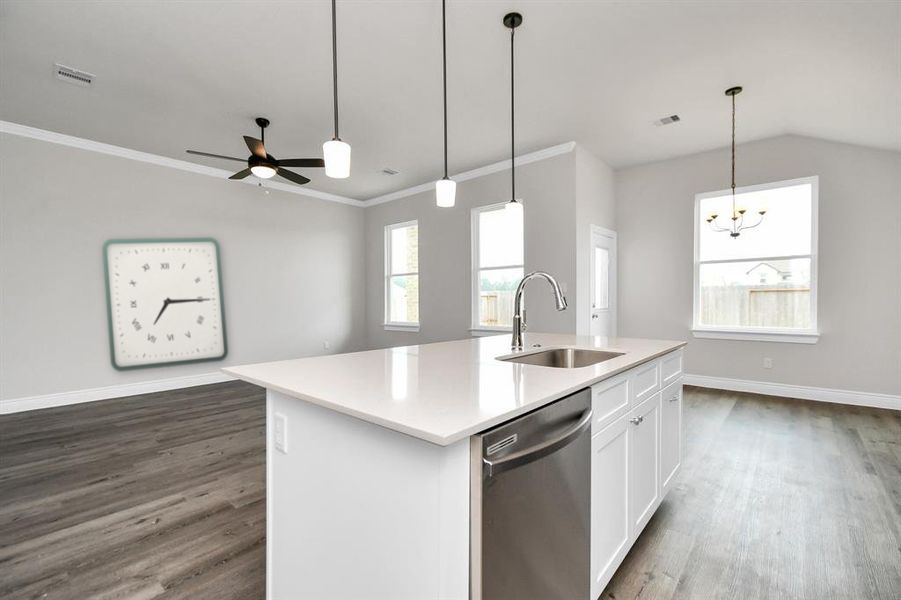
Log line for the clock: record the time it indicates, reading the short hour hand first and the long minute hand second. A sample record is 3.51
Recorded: 7.15
